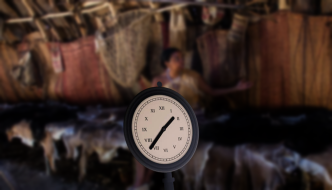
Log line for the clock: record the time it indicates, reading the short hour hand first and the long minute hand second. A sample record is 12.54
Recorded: 1.37
